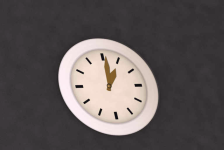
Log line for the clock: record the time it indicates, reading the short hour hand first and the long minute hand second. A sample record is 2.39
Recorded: 1.01
